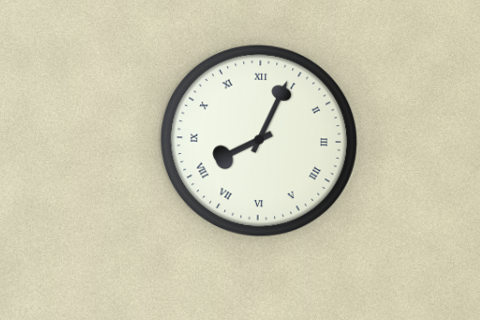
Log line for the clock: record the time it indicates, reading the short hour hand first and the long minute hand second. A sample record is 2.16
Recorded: 8.04
